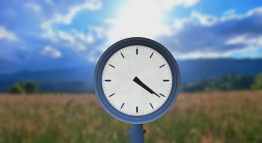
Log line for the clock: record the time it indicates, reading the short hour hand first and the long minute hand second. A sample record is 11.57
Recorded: 4.21
